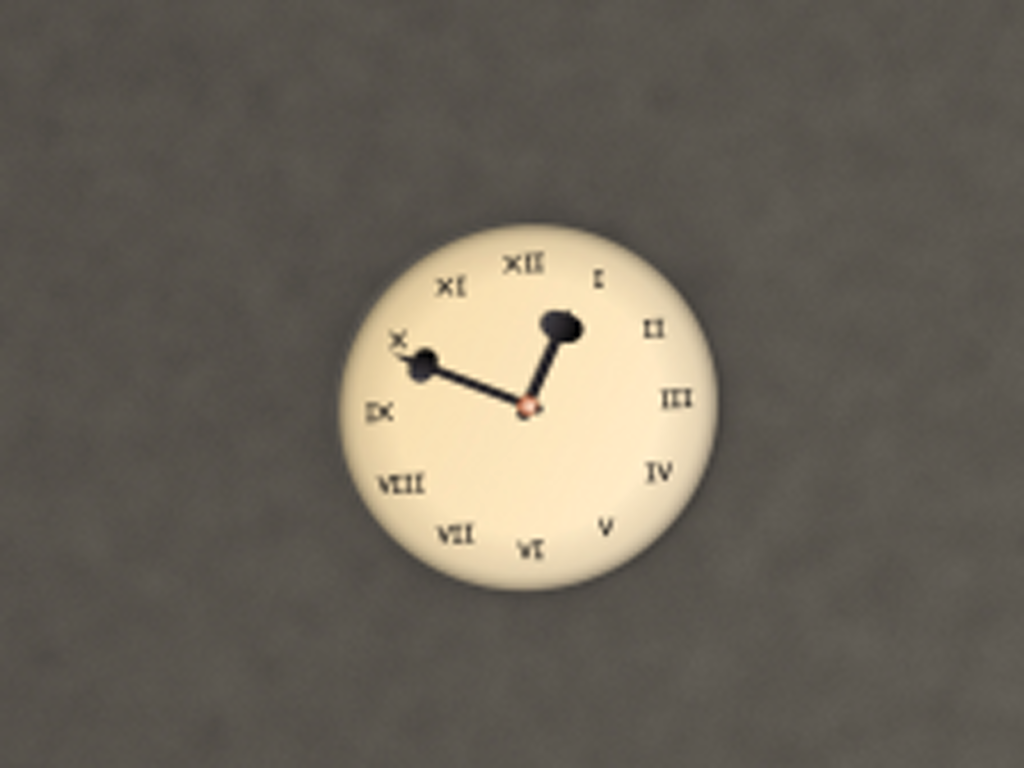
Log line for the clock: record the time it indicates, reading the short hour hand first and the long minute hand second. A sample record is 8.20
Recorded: 12.49
